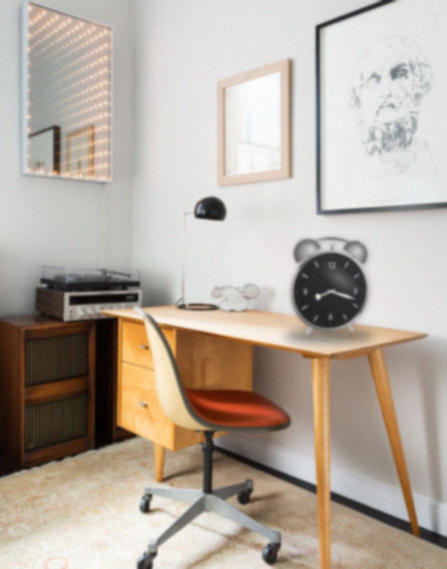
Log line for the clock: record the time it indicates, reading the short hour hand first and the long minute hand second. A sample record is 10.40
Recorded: 8.18
